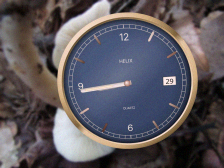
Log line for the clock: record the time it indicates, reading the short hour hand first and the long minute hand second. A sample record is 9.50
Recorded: 8.44
